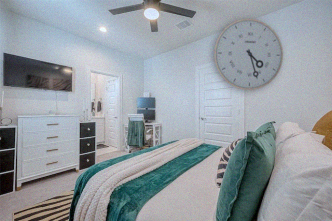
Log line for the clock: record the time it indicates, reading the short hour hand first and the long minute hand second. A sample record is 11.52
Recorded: 4.27
